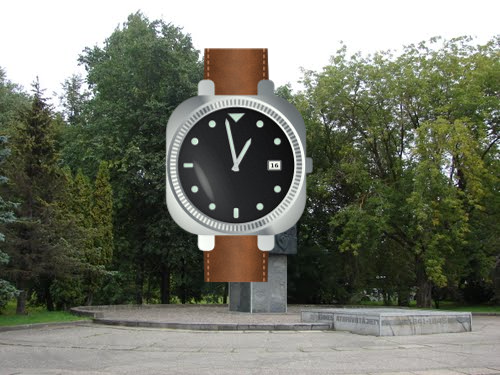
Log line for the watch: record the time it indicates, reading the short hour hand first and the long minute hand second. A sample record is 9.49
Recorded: 12.58
